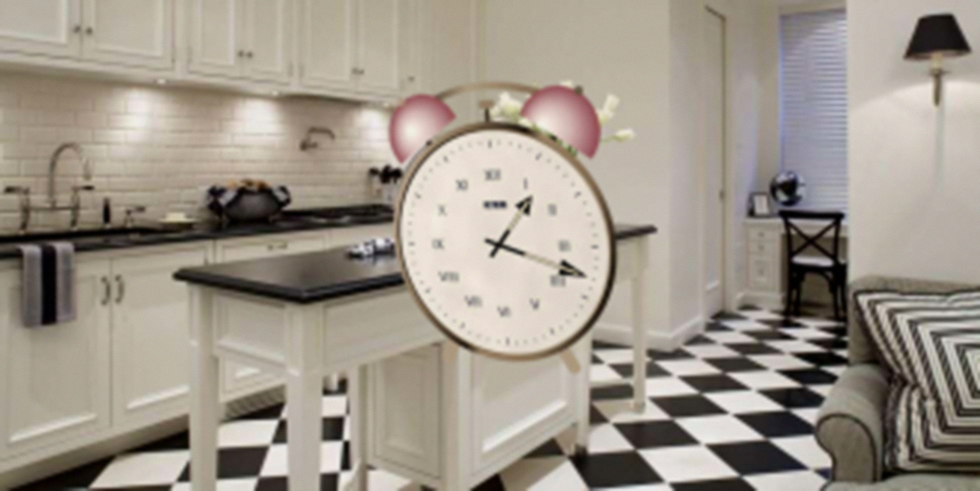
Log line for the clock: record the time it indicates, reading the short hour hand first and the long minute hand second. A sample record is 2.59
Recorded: 1.18
